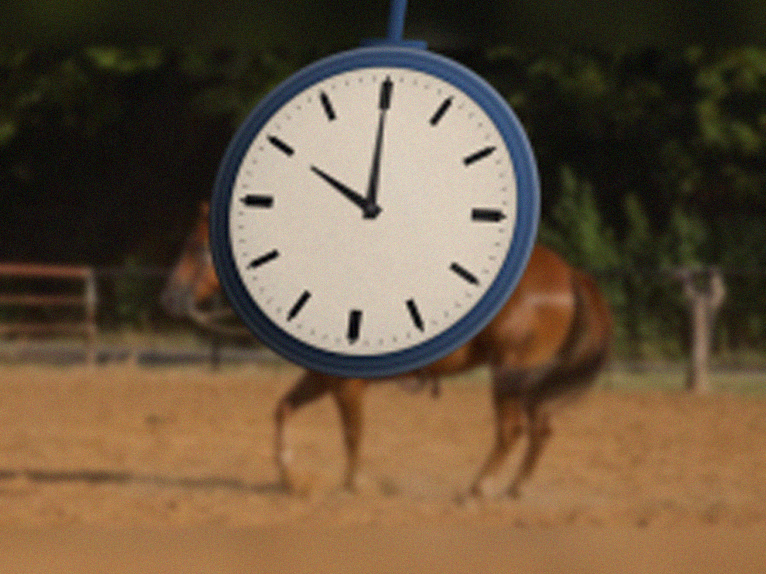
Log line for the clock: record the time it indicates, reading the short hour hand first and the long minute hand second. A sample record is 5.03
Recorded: 10.00
